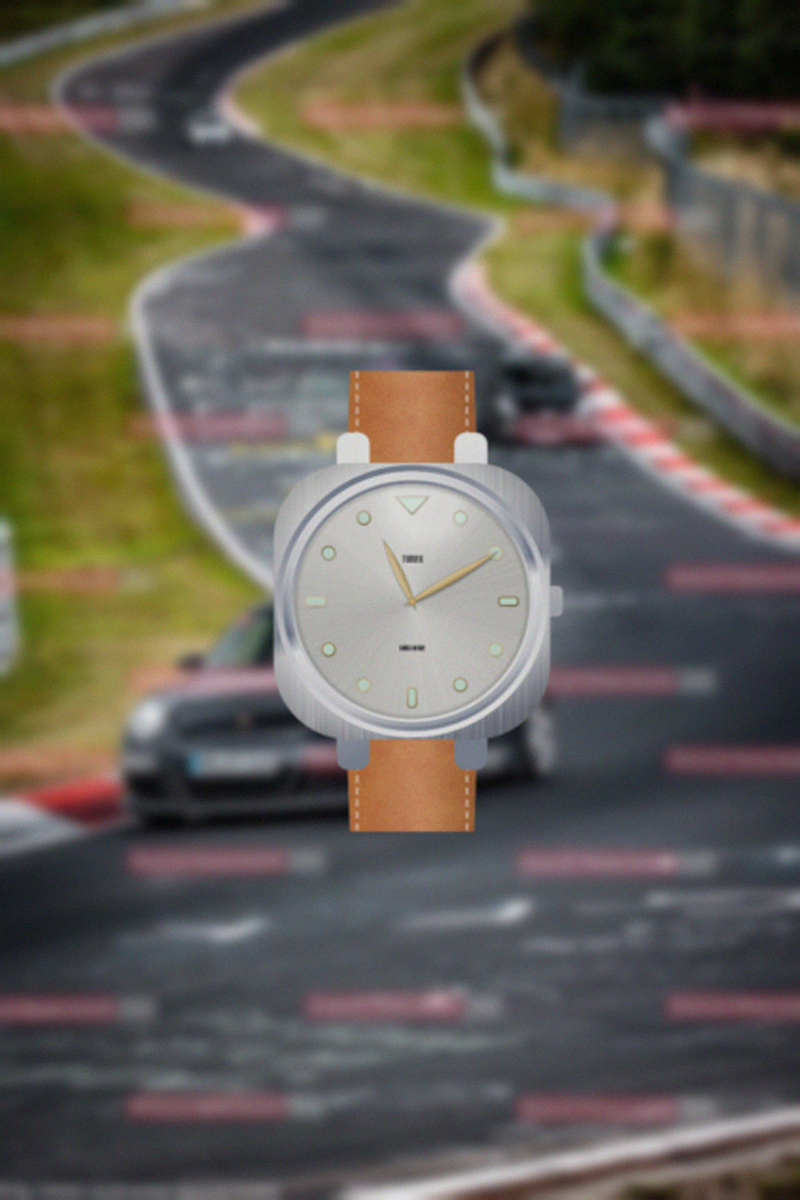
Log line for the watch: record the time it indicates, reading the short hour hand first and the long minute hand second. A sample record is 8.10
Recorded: 11.10
